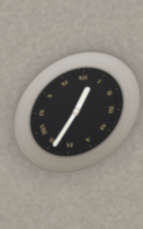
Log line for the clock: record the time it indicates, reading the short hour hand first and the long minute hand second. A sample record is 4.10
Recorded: 12.34
